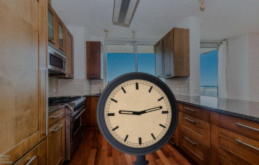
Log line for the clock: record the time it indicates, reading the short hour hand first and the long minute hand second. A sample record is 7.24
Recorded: 9.13
